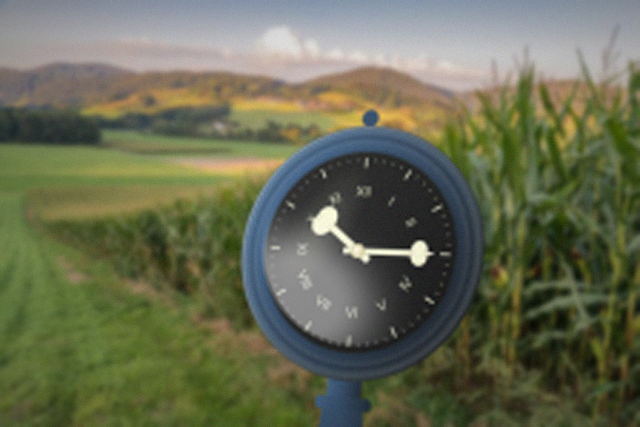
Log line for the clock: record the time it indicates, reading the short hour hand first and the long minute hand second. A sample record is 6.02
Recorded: 10.15
